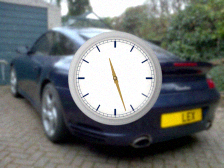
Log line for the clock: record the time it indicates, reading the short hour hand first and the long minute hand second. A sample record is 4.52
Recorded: 11.27
